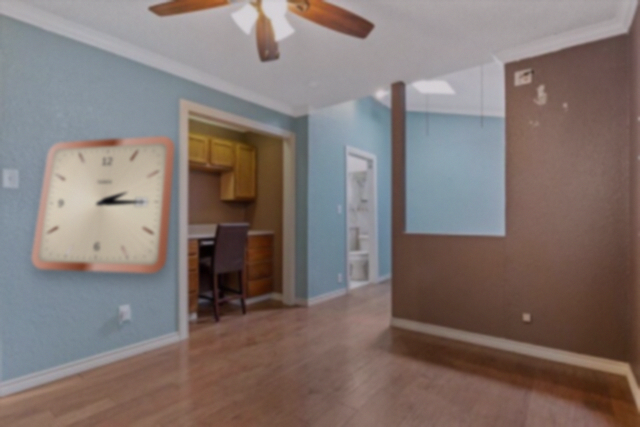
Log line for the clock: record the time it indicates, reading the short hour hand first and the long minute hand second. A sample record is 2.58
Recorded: 2.15
